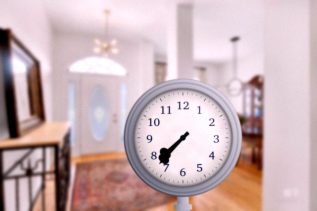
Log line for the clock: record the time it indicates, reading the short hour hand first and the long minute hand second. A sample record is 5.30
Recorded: 7.37
